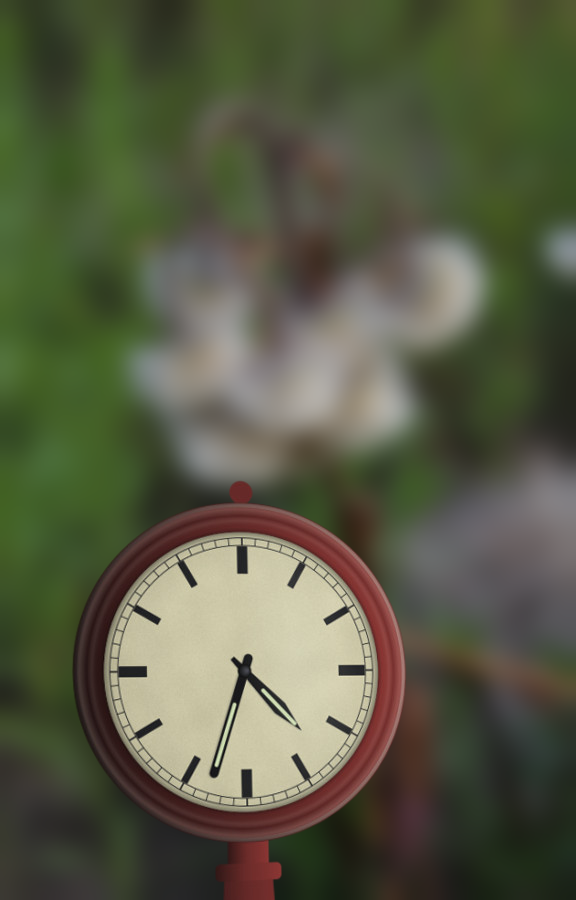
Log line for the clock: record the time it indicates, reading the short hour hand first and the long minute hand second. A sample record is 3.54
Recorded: 4.33
